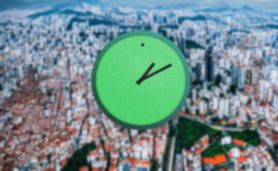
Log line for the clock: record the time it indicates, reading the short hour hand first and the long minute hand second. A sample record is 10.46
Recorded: 1.10
